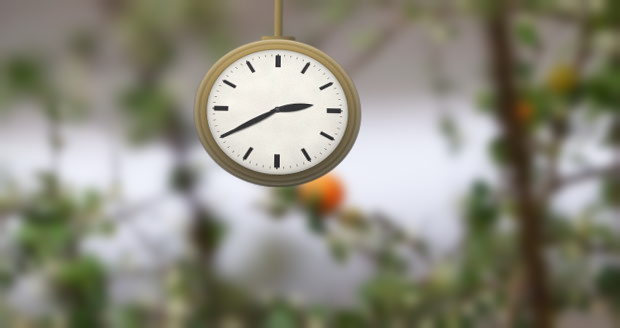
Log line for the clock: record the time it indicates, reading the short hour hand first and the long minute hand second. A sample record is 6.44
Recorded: 2.40
